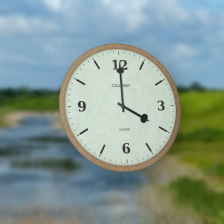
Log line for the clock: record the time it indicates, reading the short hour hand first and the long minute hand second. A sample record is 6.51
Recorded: 4.00
